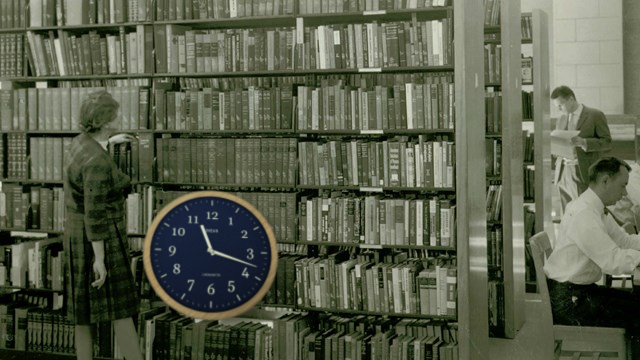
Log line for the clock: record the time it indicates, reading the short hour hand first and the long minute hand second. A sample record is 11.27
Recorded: 11.18
